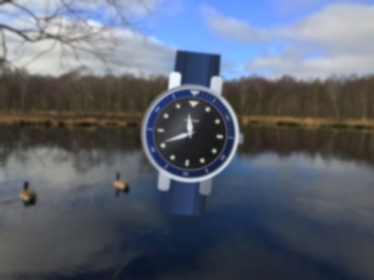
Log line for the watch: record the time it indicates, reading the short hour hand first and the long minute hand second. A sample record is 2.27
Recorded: 11.41
